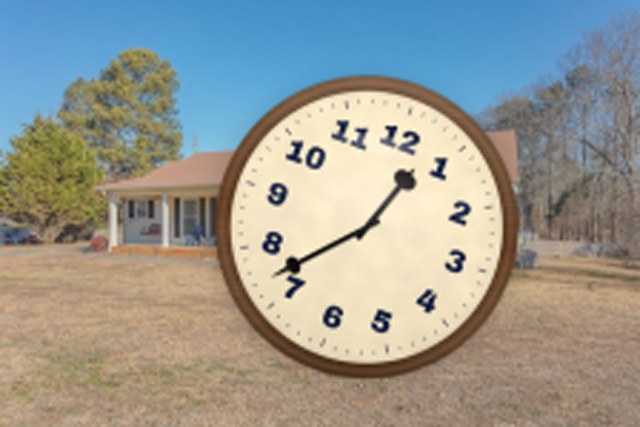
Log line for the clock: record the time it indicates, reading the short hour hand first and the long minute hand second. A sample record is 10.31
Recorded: 12.37
